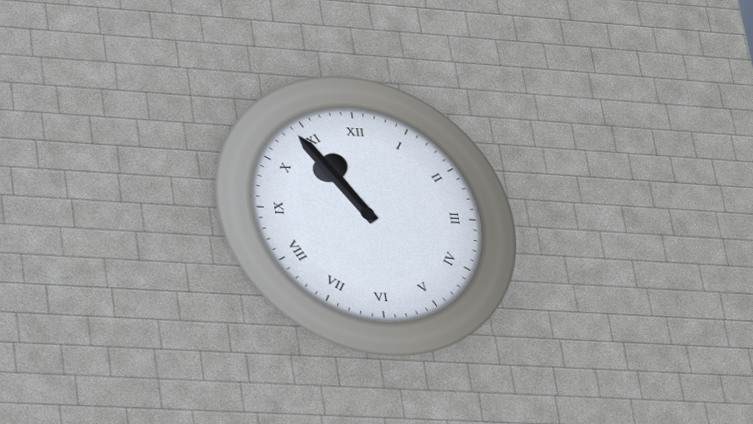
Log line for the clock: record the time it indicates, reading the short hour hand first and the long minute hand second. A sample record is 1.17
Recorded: 10.54
